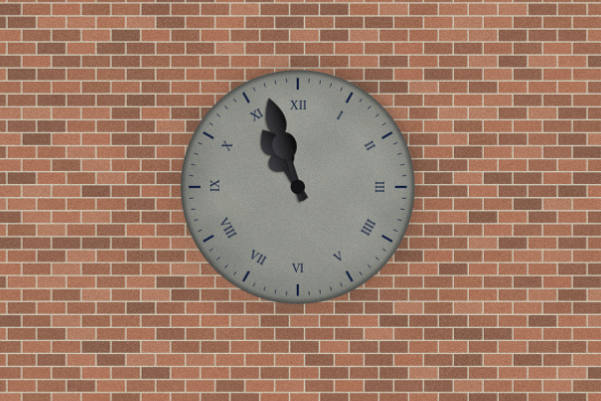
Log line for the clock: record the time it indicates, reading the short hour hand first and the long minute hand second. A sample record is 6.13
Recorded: 10.57
